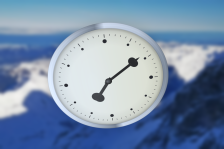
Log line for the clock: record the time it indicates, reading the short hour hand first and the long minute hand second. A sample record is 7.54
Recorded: 7.09
